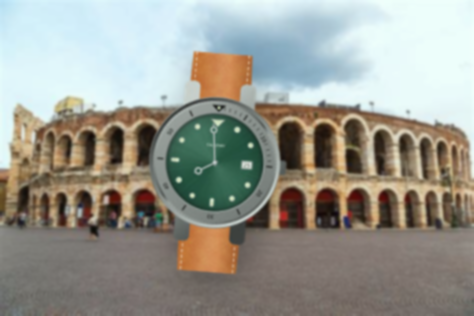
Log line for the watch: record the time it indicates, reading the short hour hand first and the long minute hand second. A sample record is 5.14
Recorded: 7.59
